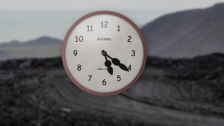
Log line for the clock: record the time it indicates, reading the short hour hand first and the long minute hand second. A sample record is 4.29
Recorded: 5.21
